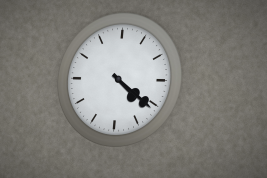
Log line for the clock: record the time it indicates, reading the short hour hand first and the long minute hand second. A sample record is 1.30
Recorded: 4.21
